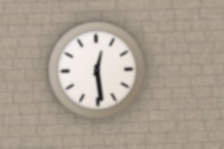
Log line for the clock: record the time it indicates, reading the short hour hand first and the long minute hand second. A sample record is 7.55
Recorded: 12.29
